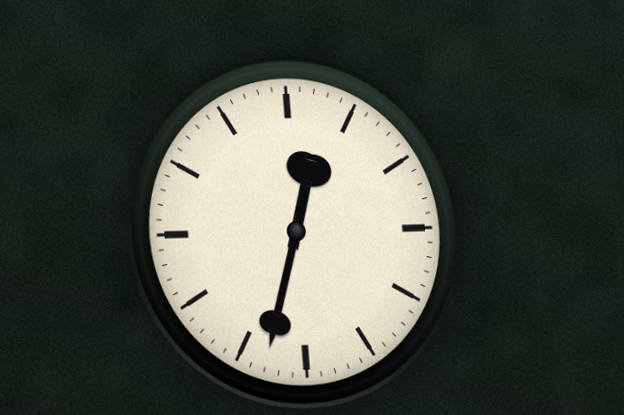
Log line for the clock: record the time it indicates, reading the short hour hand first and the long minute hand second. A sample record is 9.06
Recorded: 12.33
